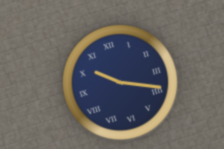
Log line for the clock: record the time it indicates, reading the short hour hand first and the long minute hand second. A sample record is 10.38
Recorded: 10.19
